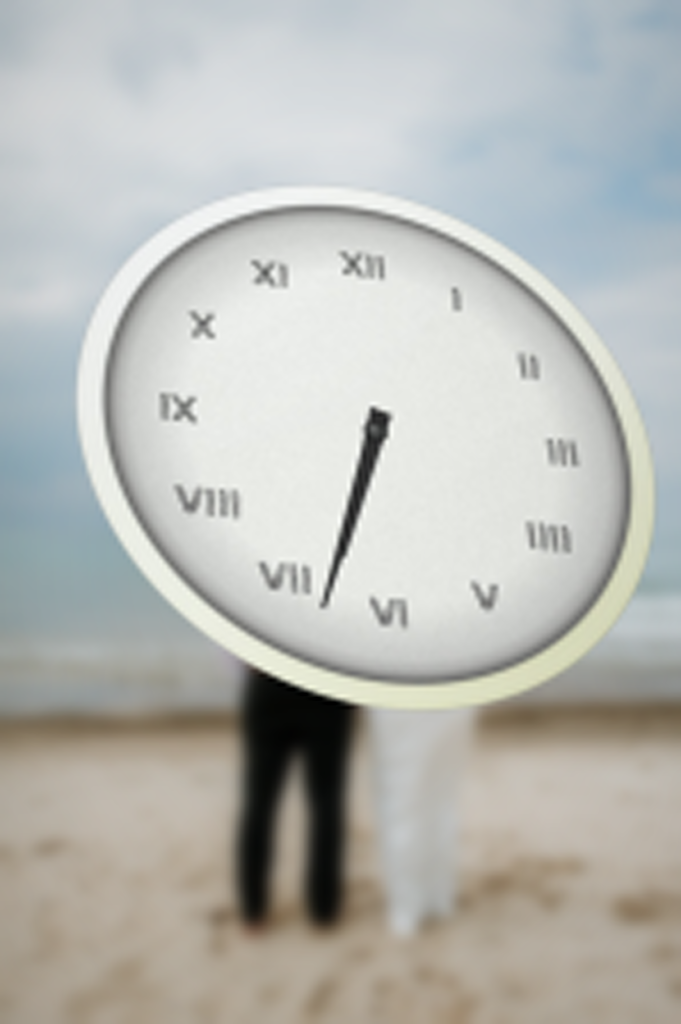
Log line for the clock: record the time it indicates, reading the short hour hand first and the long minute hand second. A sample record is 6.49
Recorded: 6.33
